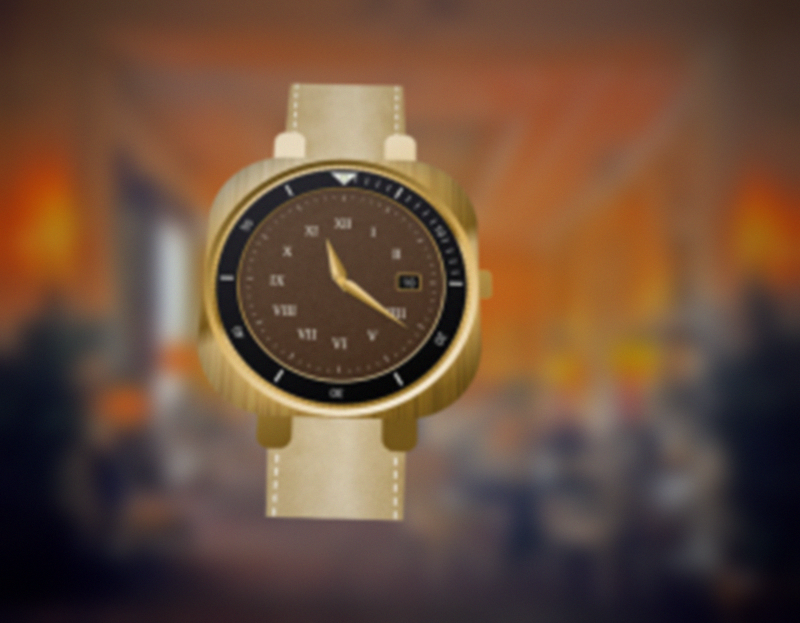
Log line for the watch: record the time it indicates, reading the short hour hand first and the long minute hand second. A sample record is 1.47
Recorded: 11.21
